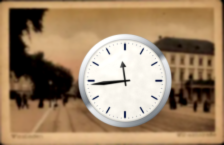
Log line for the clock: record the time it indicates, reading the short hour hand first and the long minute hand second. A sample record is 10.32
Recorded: 11.44
